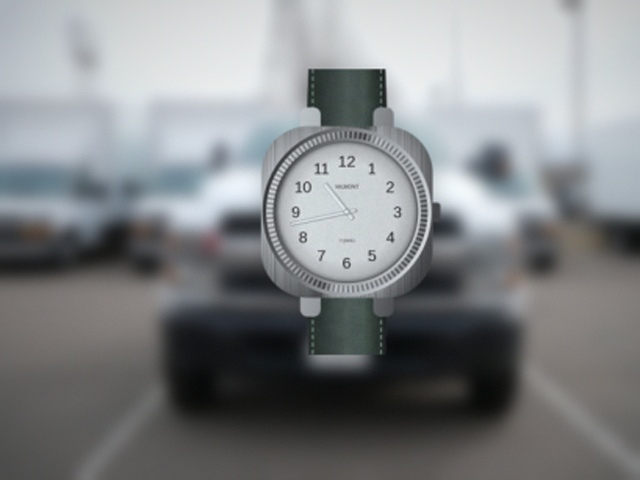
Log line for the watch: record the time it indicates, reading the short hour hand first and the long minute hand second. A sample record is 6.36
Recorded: 10.43
